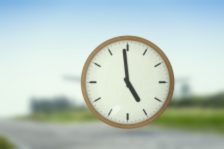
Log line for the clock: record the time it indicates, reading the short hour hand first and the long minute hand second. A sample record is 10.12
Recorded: 4.59
